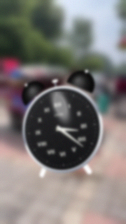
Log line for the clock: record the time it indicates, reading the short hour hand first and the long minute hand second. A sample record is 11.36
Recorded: 3.22
